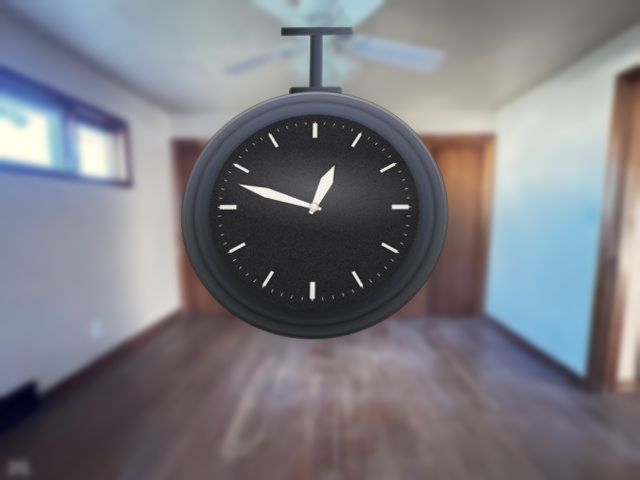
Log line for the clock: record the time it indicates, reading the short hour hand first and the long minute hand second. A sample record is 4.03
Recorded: 12.48
